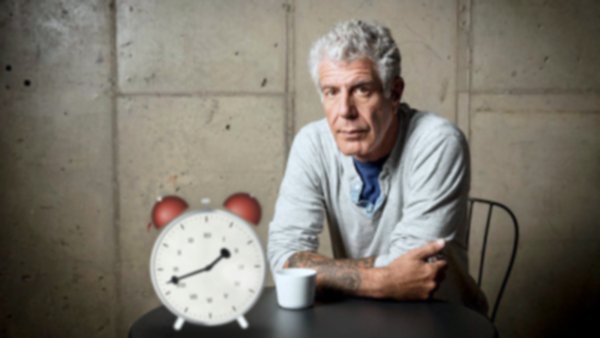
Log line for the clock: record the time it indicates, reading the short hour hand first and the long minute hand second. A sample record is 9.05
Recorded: 1.42
